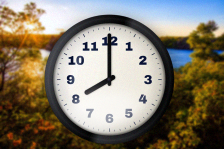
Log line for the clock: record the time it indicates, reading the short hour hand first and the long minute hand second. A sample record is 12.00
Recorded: 8.00
